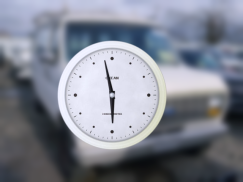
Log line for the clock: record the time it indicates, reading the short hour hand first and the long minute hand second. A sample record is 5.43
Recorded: 5.58
